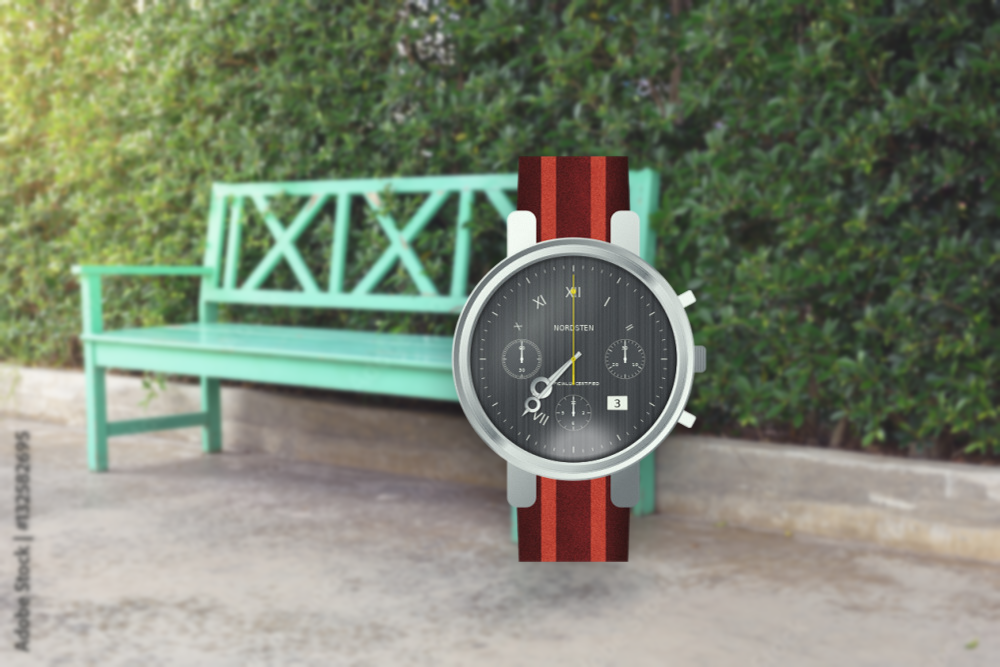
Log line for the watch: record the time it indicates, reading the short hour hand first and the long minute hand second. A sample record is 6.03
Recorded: 7.37
